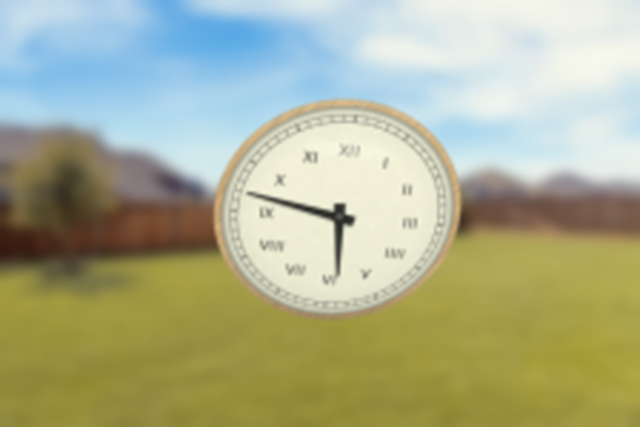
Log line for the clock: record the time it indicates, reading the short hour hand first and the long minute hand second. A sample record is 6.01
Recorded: 5.47
